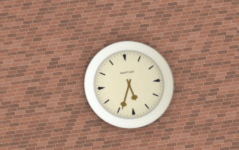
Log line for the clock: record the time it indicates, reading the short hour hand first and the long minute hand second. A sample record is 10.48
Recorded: 5.34
